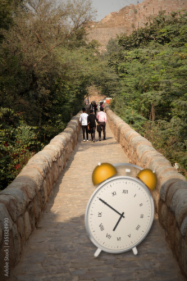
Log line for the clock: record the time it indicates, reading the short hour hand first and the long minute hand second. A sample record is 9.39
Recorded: 6.50
